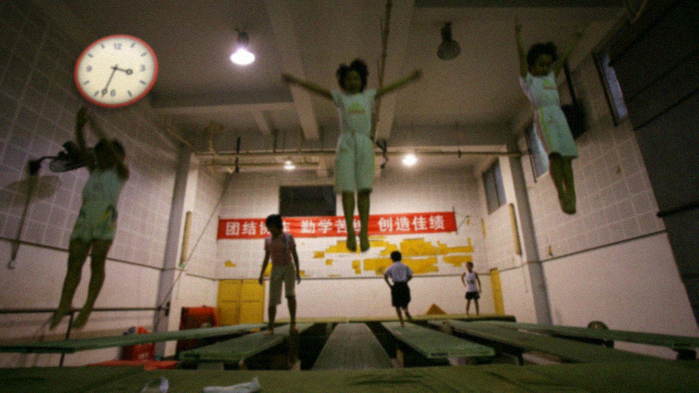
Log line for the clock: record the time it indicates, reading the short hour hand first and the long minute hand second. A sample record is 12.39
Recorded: 3.33
